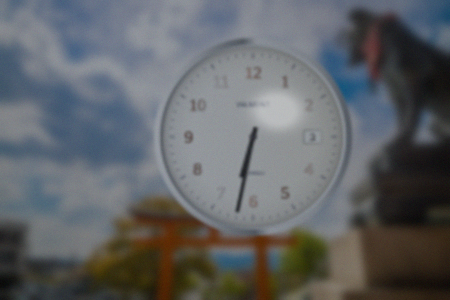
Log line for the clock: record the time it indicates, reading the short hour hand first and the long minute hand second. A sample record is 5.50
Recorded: 6.32
